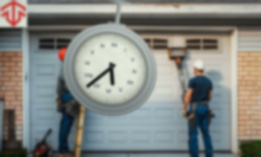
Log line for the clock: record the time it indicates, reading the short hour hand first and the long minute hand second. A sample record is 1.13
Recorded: 5.37
